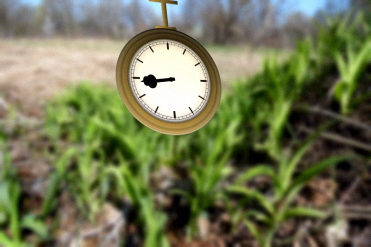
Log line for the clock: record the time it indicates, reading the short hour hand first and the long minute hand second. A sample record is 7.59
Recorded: 8.44
